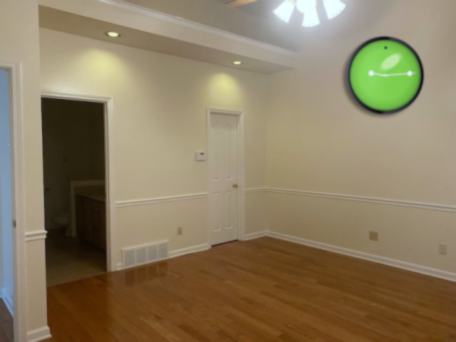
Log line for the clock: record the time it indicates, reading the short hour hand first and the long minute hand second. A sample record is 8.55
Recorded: 9.14
